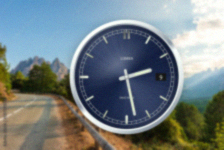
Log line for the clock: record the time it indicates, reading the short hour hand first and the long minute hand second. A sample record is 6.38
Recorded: 2.28
